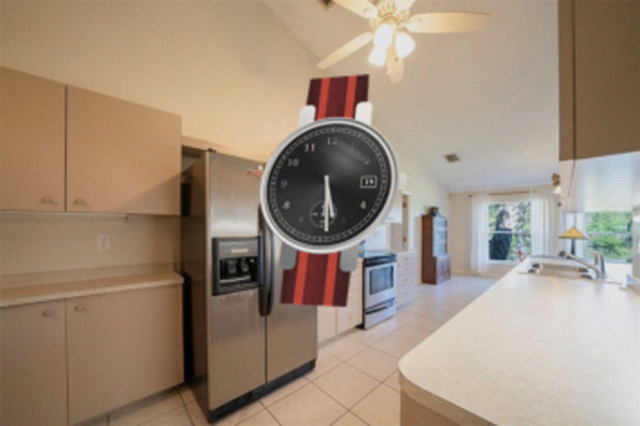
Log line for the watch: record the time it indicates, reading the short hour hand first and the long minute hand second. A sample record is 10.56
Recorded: 5.29
